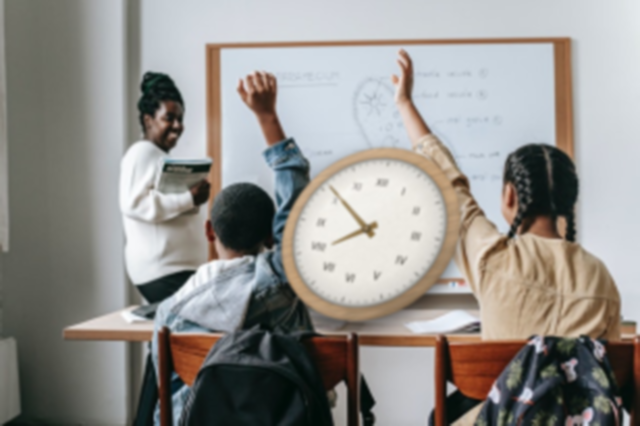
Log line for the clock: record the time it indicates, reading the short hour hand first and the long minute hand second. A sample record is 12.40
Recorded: 7.51
